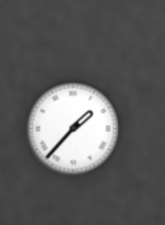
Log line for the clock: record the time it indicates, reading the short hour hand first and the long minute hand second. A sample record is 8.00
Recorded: 1.37
